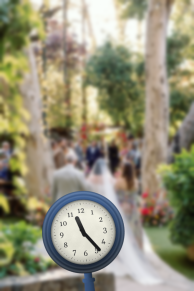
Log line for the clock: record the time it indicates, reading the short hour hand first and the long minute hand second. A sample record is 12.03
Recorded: 11.24
